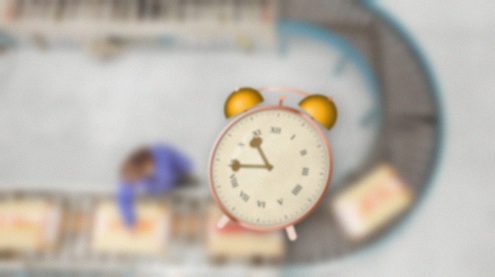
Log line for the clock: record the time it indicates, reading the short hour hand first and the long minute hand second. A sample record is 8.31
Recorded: 10.44
